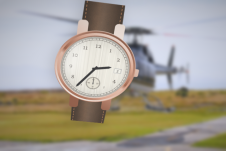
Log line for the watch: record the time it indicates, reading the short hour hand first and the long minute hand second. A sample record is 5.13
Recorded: 2.36
